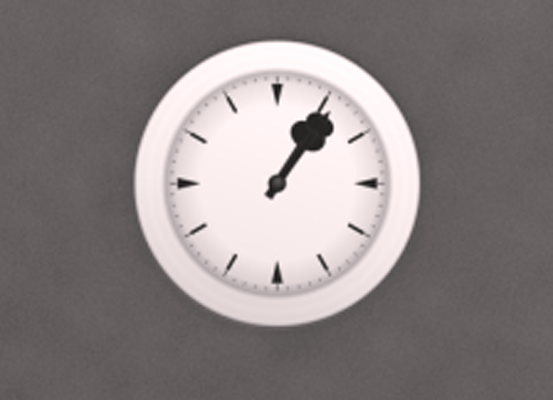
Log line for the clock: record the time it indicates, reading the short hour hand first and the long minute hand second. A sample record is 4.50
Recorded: 1.06
